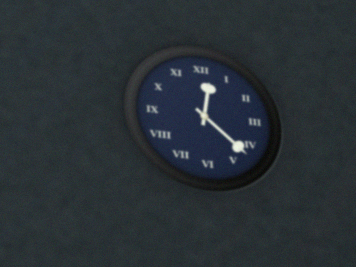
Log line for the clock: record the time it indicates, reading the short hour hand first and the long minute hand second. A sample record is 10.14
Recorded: 12.22
